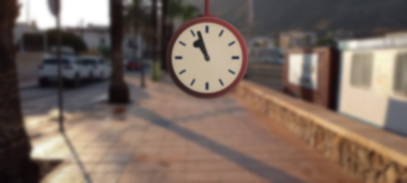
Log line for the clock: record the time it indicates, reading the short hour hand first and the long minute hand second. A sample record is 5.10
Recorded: 10.57
